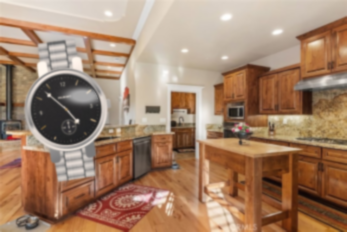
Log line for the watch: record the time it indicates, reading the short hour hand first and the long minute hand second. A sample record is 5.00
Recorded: 4.53
